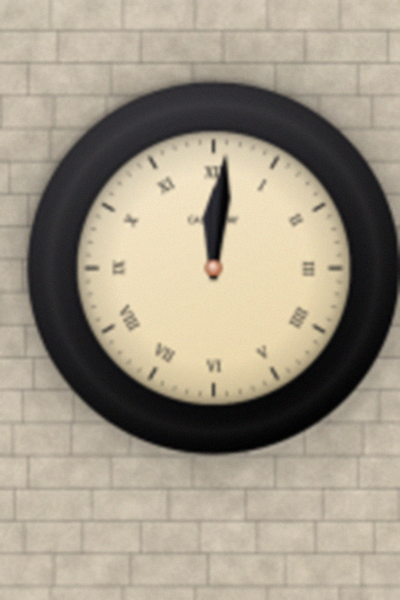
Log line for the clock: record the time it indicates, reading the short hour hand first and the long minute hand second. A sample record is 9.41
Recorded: 12.01
